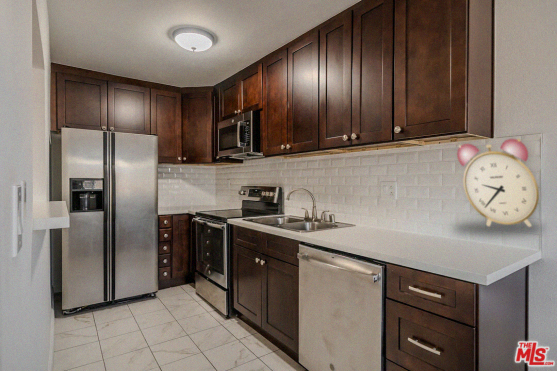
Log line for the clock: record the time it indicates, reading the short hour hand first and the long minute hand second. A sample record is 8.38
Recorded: 9.38
